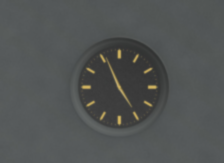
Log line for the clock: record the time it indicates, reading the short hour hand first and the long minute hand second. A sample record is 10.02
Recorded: 4.56
